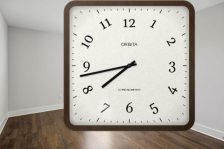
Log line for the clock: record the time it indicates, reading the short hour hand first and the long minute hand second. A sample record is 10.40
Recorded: 7.43
